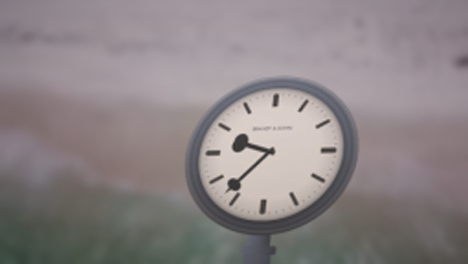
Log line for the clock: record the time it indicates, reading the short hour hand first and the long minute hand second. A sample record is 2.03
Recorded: 9.37
